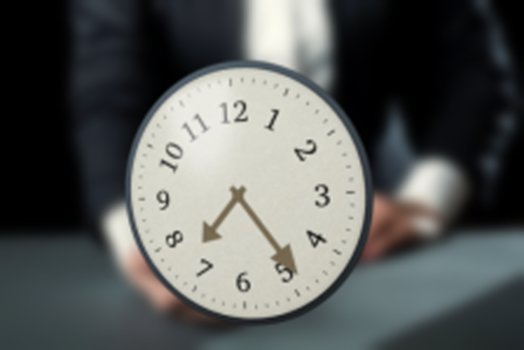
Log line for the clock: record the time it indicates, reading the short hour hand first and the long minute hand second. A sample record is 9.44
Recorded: 7.24
